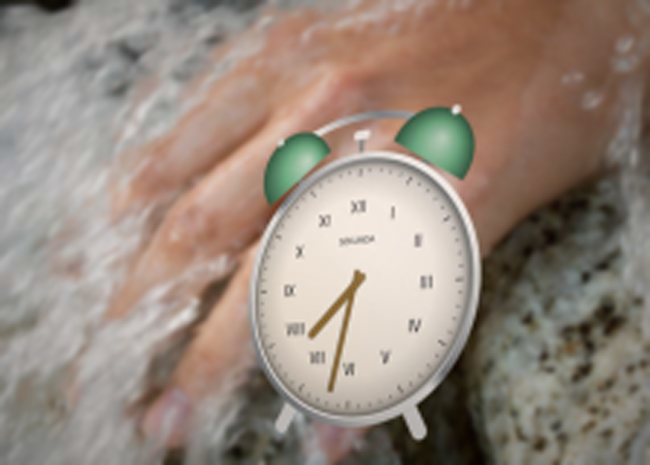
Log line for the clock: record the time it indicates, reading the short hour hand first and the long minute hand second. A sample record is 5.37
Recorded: 7.32
